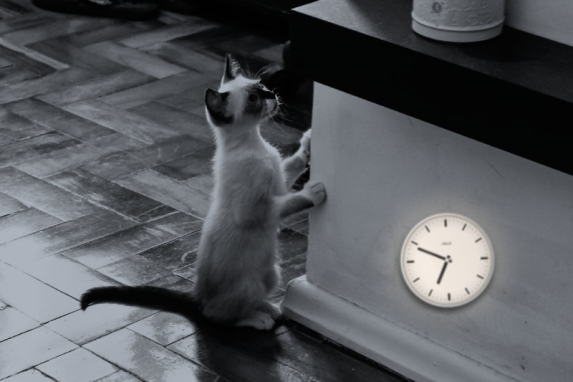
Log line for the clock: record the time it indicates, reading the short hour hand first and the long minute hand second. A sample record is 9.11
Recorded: 6.49
